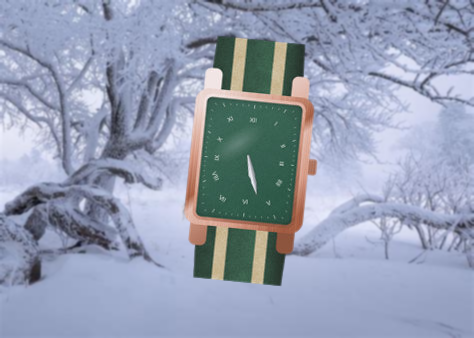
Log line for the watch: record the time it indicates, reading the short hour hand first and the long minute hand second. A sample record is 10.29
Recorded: 5.27
